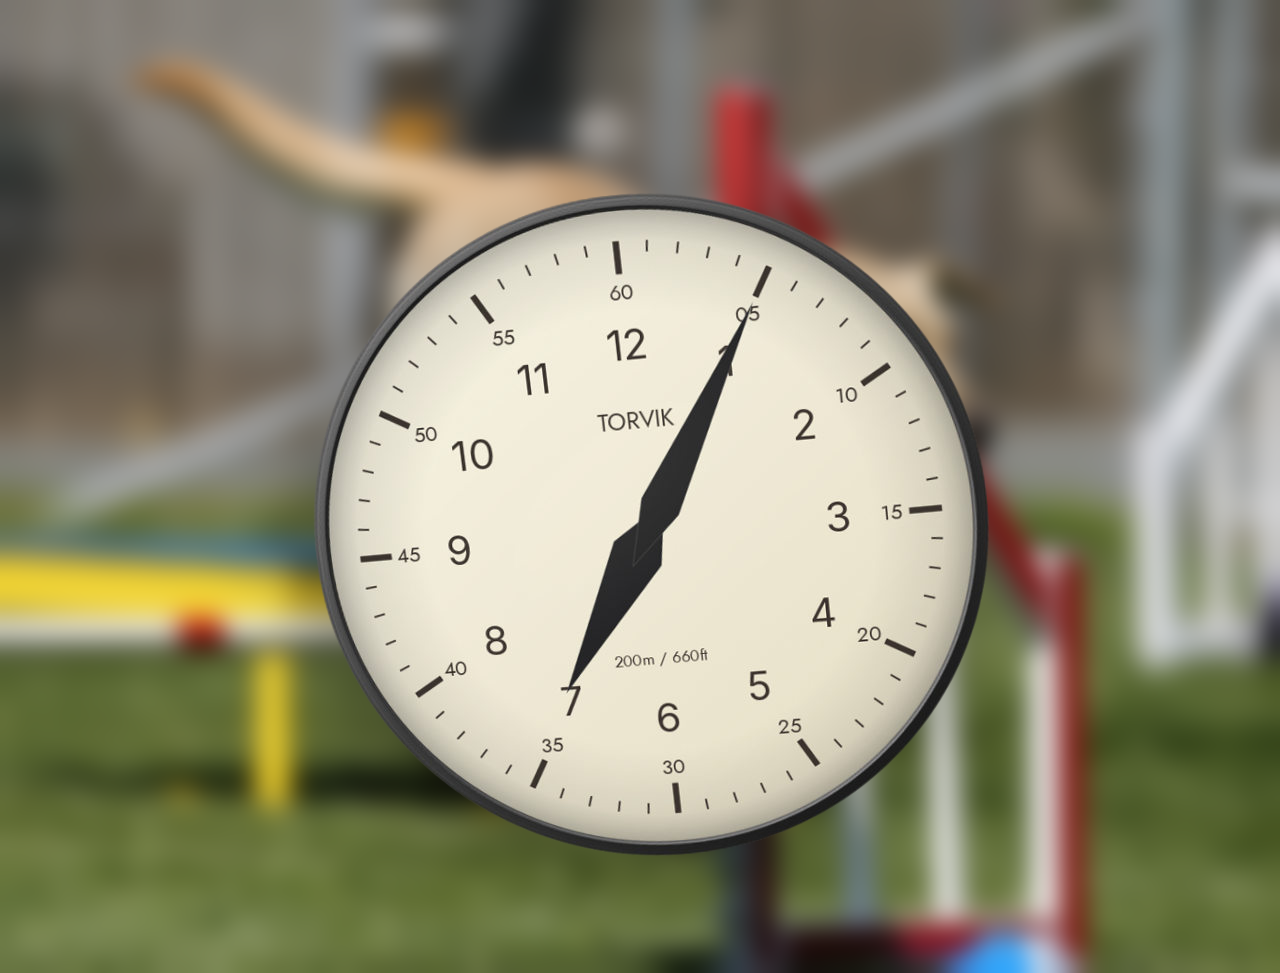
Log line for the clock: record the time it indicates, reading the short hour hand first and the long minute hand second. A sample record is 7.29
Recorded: 7.05
